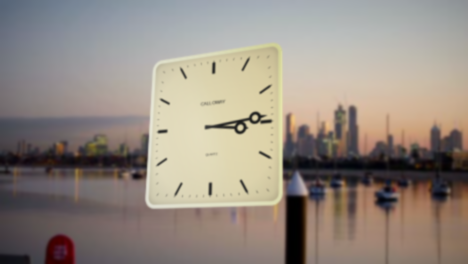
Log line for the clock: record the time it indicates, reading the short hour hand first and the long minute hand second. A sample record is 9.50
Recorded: 3.14
